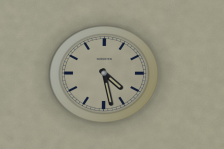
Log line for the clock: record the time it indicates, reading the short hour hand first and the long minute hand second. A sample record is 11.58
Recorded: 4.28
